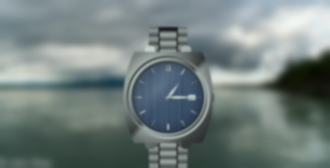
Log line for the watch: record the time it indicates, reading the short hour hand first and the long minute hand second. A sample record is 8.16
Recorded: 1.15
